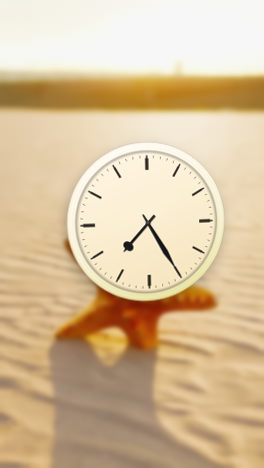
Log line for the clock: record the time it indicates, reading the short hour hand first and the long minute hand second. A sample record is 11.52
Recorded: 7.25
